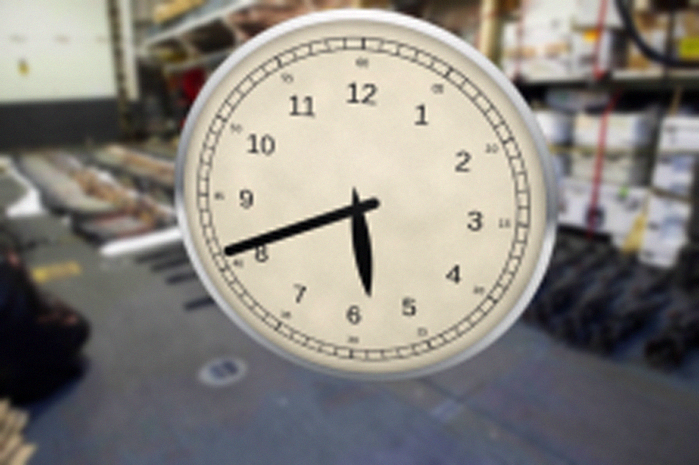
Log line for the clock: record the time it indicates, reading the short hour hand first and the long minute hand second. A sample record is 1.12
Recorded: 5.41
